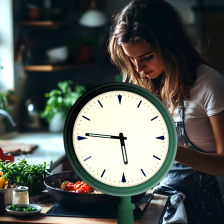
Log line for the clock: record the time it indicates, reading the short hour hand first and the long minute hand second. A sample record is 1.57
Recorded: 5.46
